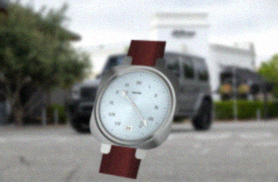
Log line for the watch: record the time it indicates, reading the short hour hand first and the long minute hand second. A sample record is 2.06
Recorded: 10.23
